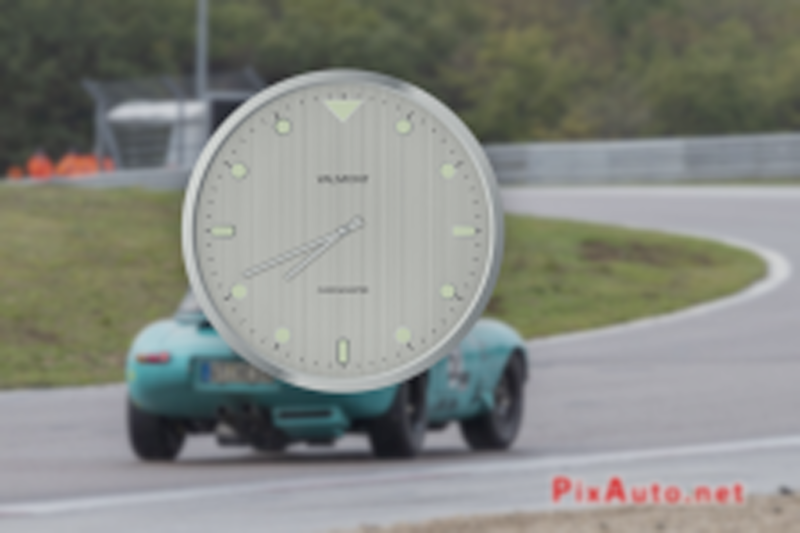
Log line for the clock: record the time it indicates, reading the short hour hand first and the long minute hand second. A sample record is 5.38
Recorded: 7.41
